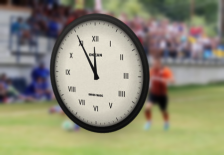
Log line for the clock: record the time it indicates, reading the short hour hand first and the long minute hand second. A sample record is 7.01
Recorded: 11.55
